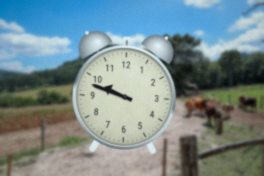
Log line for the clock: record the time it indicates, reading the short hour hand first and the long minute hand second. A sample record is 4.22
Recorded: 9.48
